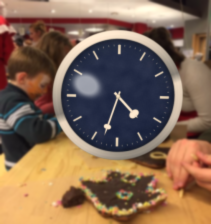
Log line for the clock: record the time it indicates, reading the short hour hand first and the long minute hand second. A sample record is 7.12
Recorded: 4.33
